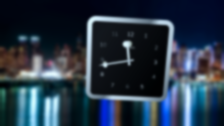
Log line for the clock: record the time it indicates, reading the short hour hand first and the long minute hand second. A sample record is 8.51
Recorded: 11.43
